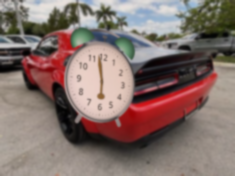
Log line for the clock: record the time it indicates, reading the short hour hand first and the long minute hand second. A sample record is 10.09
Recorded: 5.58
